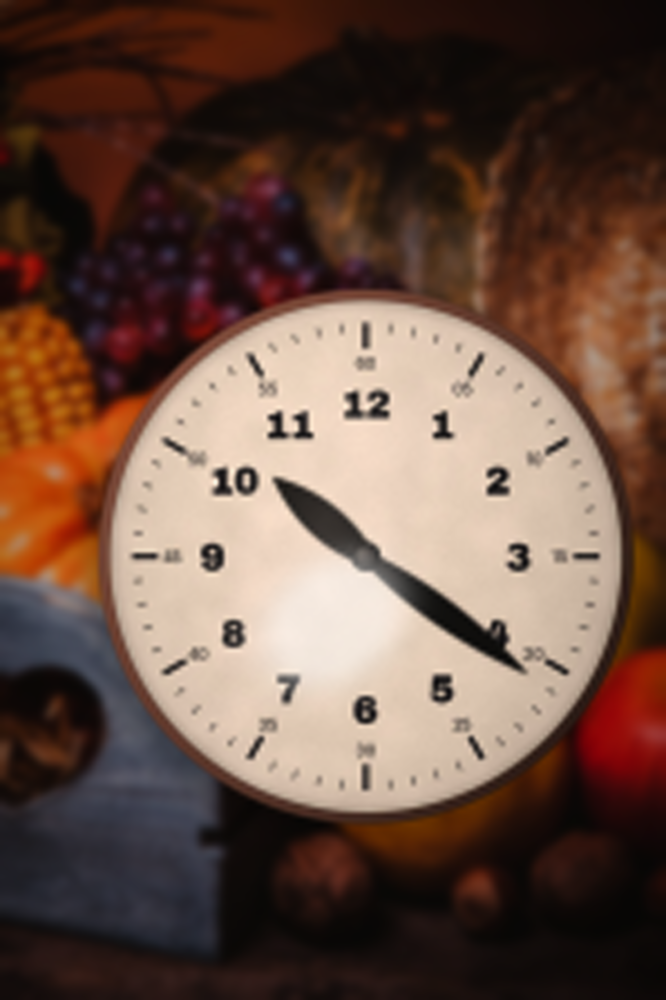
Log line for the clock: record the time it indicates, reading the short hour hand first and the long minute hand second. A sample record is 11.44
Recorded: 10.21
